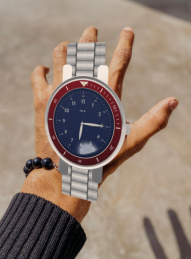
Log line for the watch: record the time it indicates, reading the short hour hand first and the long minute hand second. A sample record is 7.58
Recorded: 6.15
